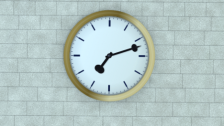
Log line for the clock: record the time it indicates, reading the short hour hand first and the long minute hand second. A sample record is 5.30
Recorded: 7.12
